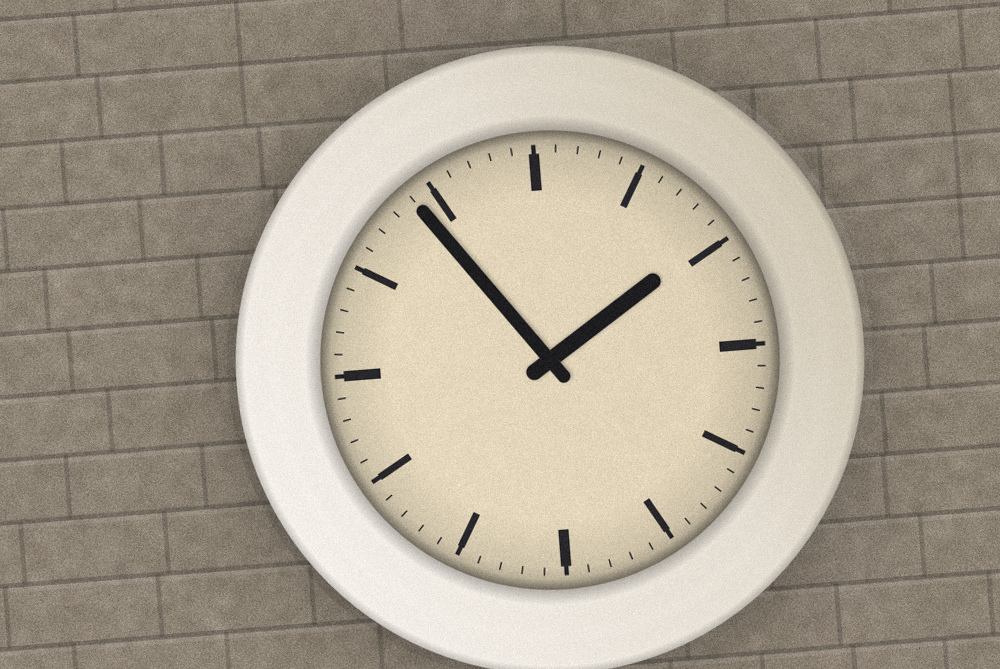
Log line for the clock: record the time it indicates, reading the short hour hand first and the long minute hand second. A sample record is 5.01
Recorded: 1.54
